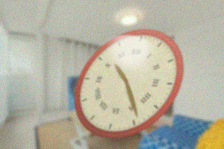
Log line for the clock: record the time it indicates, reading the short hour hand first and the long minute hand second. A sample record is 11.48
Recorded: 10.24
